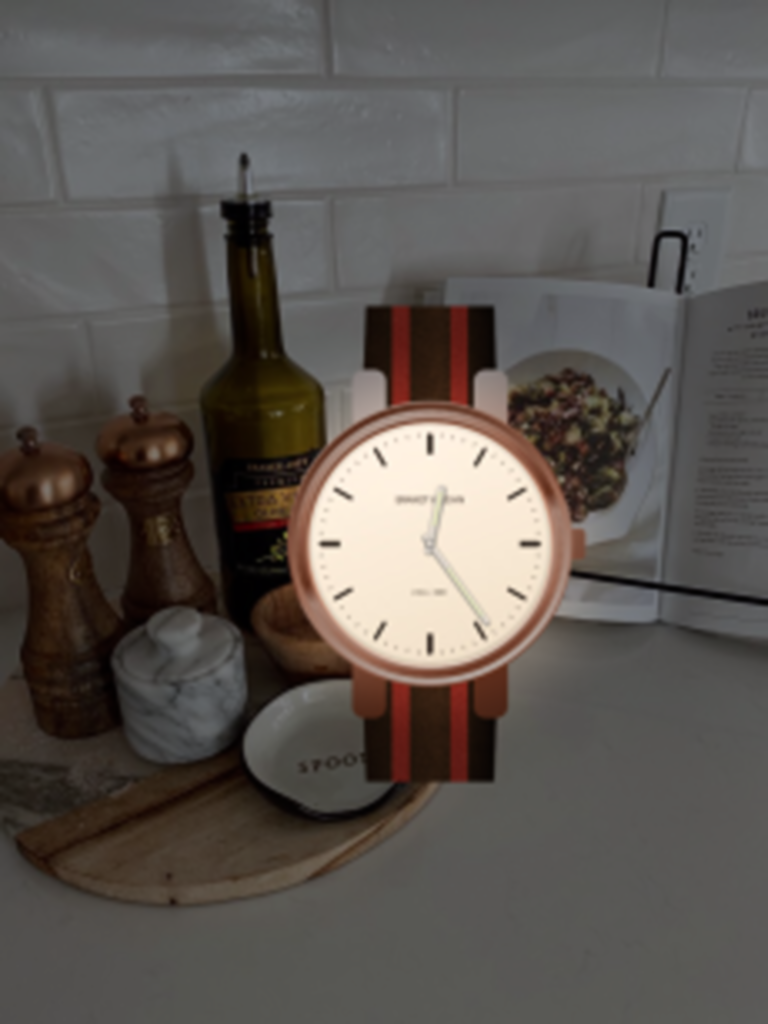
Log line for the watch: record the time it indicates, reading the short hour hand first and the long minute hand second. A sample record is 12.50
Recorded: 12.24
